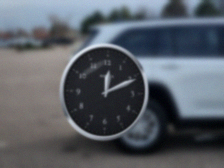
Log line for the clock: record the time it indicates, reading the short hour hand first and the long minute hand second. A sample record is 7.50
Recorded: 12.11
